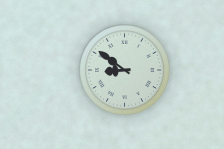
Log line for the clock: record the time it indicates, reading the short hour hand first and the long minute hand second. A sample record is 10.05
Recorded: 8.51
